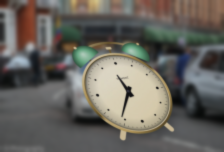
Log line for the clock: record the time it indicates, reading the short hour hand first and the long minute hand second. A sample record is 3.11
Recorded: 11.36
